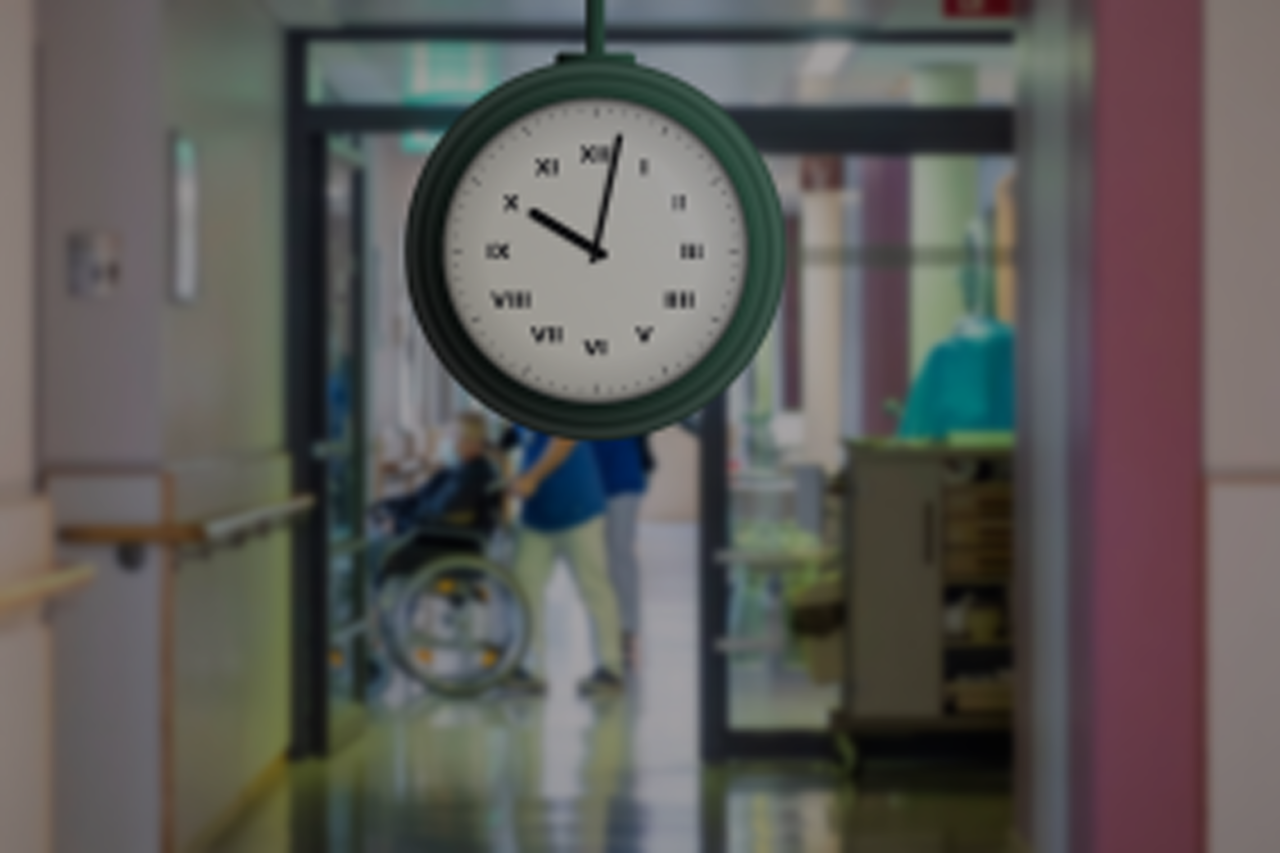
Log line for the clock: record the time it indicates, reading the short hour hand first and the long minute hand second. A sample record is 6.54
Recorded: 10.02
